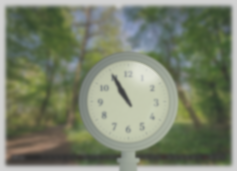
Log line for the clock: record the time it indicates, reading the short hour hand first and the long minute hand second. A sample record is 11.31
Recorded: 10.55
